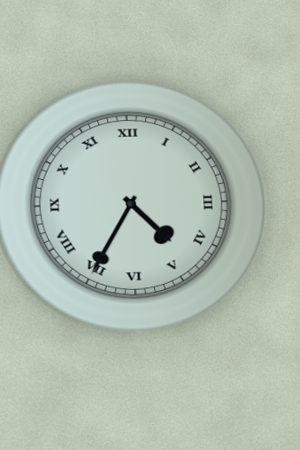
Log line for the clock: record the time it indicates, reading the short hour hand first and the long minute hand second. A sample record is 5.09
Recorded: 4.35
